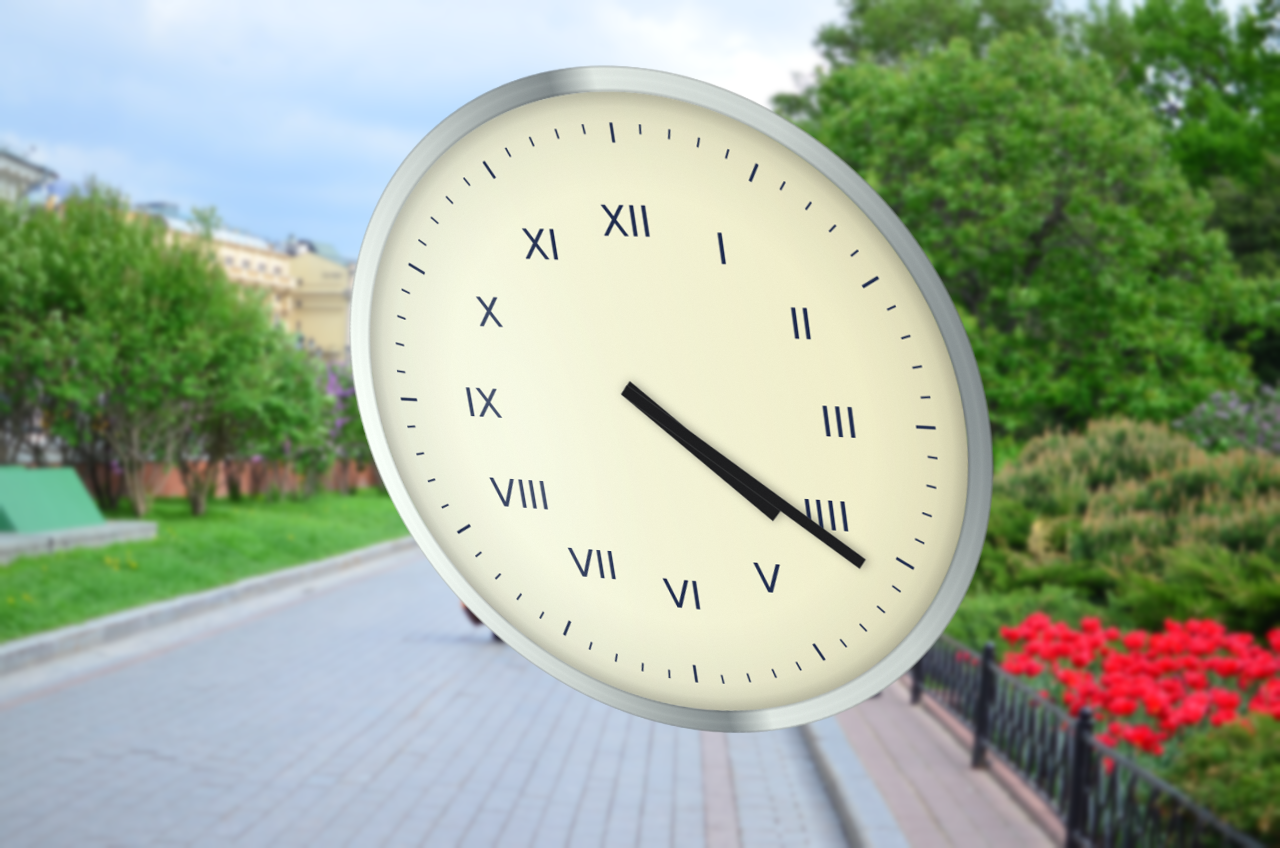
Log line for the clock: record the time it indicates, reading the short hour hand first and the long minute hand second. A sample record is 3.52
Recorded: 4.21
